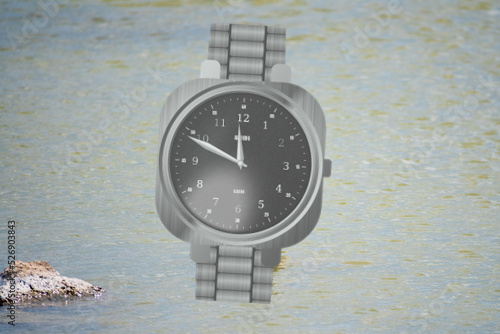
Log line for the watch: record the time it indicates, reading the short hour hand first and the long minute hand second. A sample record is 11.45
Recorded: 11.49
